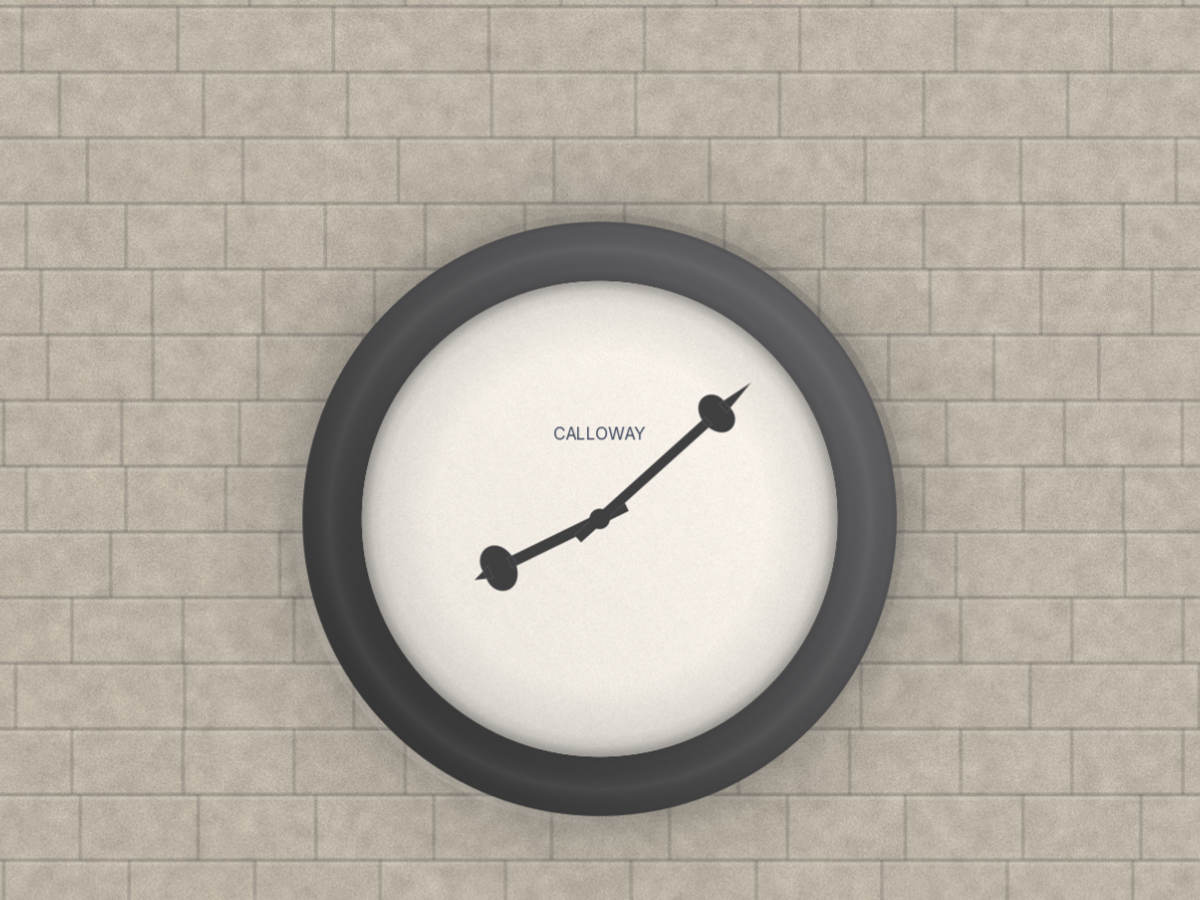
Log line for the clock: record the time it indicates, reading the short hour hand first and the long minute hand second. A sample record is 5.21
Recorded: 8.08
